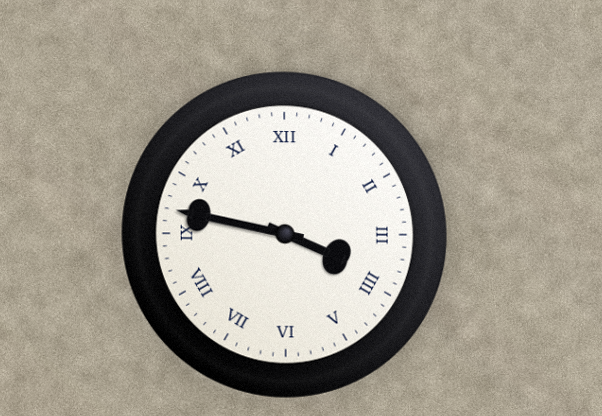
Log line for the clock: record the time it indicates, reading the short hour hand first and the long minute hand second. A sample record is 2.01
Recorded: 3.47
